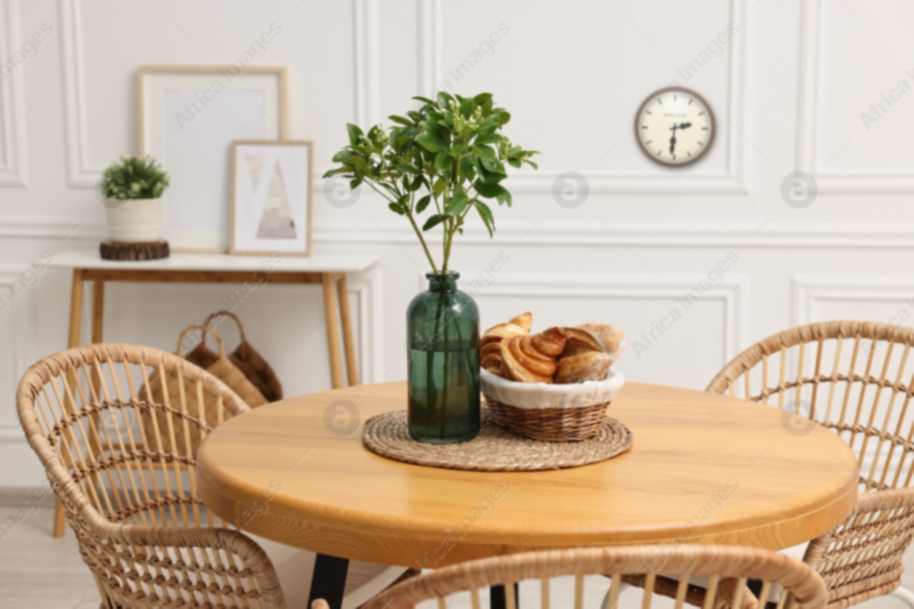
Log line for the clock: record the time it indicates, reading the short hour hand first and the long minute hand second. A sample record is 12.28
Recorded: 2.31
